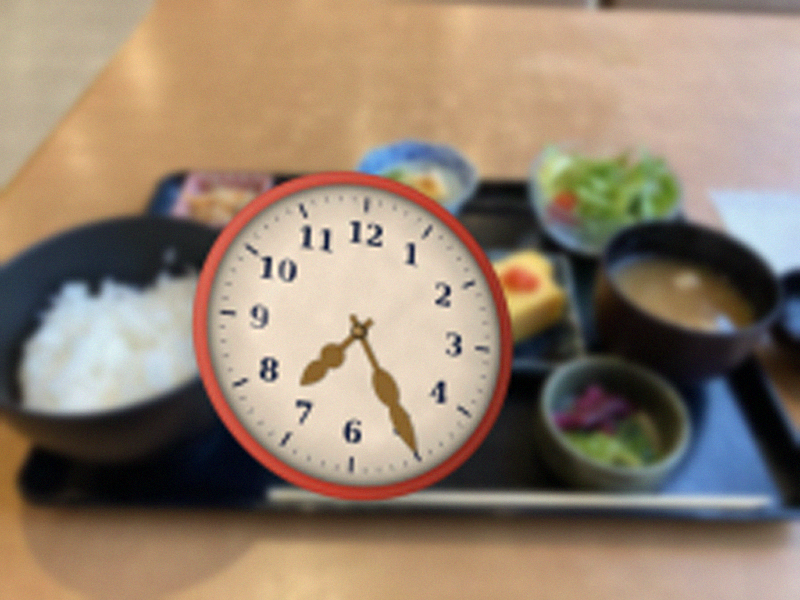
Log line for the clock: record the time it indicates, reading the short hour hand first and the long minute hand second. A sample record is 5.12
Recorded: 7.25
